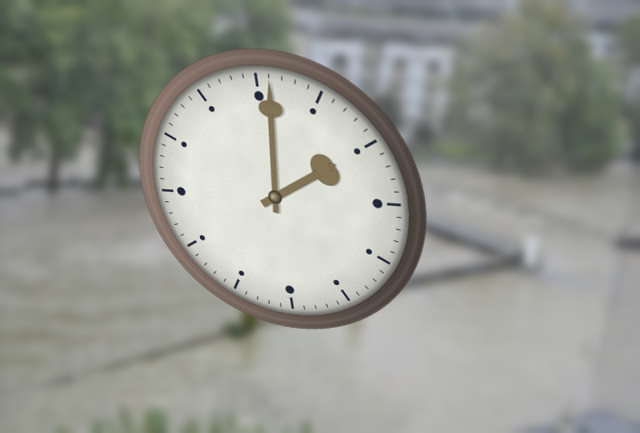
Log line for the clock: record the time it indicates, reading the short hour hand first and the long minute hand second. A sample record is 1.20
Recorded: 2.01
